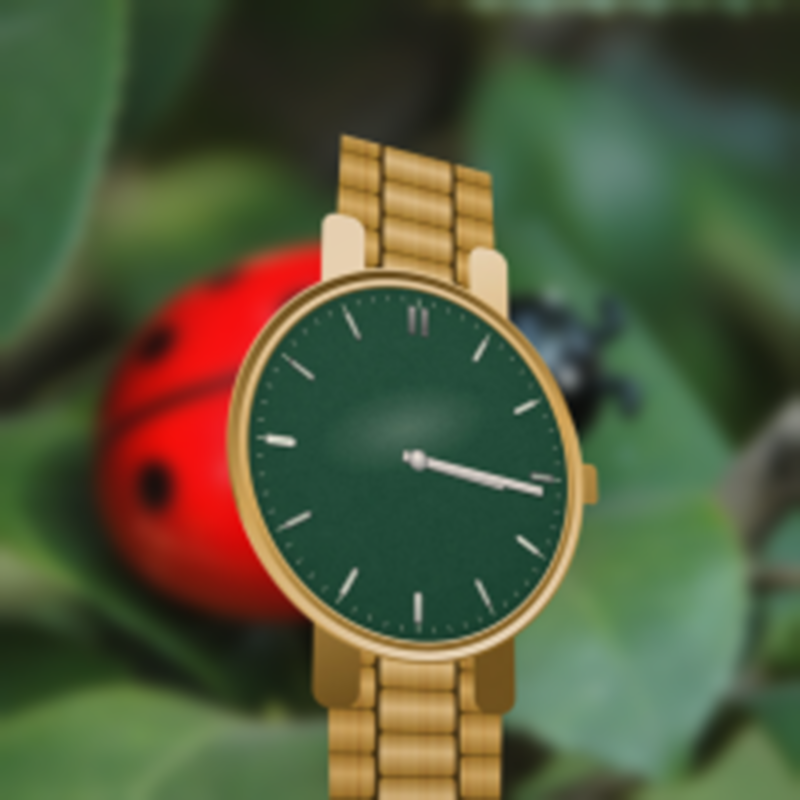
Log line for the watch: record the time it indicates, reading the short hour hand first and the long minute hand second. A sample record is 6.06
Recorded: 3.16
